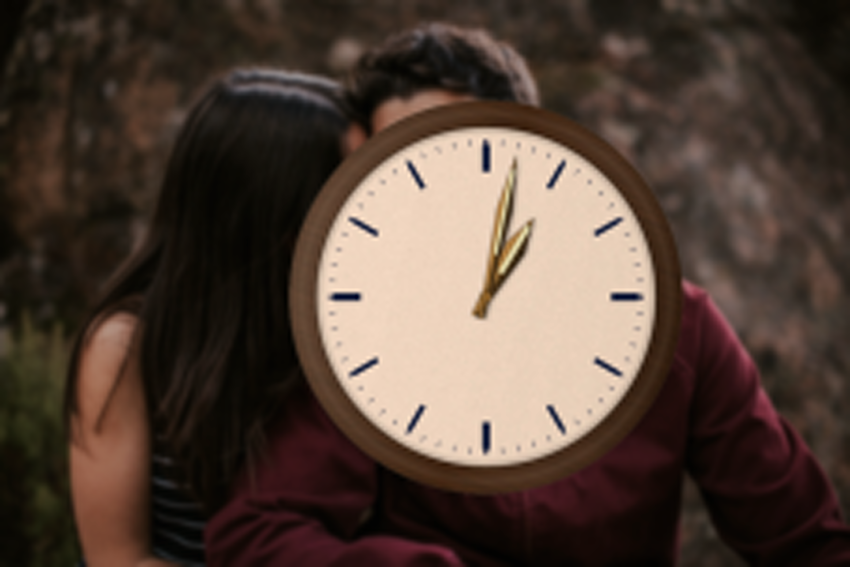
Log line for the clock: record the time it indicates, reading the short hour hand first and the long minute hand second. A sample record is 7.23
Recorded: 1.02
